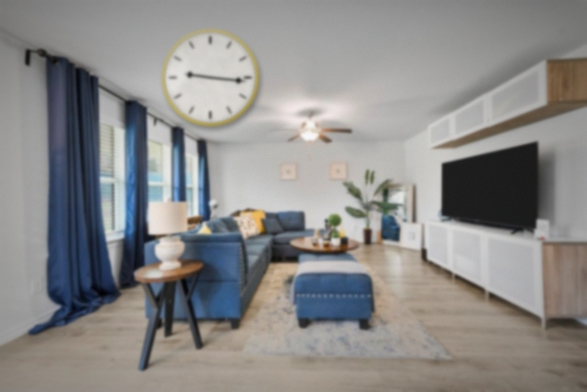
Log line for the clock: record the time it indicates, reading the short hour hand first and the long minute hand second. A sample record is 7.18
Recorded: 9.16
